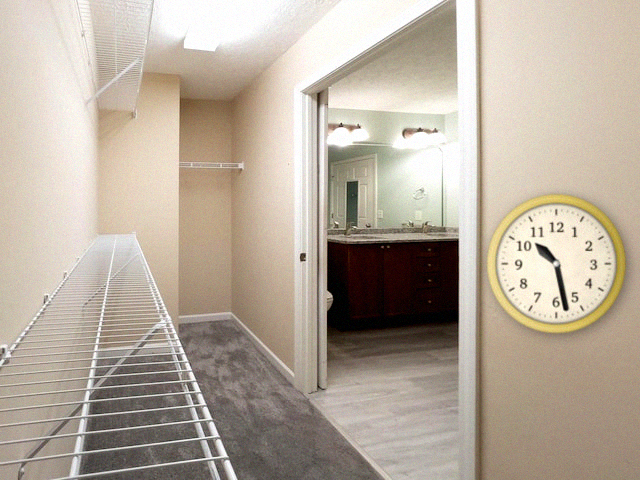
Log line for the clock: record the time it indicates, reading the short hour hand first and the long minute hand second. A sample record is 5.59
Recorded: 10.28
